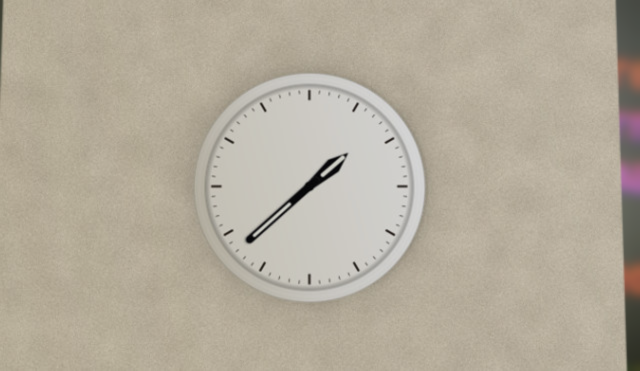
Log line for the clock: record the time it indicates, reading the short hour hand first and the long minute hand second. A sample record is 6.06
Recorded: 1.38
